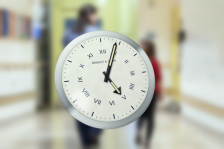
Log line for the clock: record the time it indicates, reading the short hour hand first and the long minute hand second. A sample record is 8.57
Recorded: 5.04
